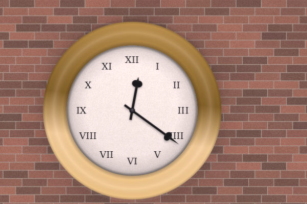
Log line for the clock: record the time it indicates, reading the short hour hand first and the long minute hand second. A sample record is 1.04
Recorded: 12.21
